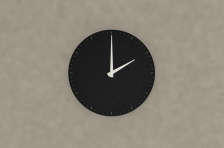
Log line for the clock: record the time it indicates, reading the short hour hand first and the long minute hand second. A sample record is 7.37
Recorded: 2.00
